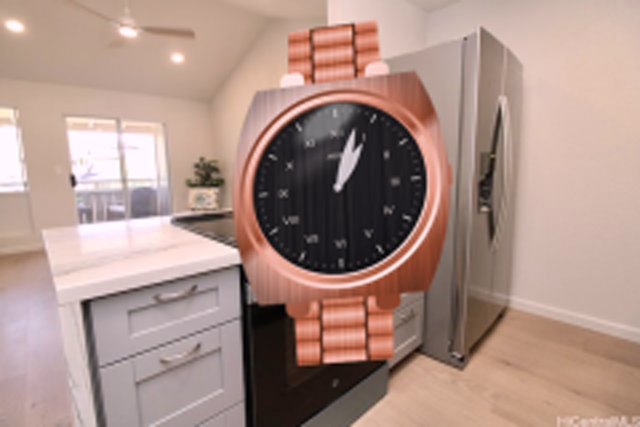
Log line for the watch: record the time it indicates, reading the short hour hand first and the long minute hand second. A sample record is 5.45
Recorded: 1.03
